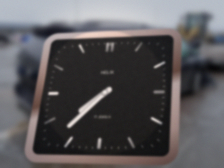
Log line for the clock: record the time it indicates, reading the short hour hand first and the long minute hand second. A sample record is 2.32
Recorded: 7.37
